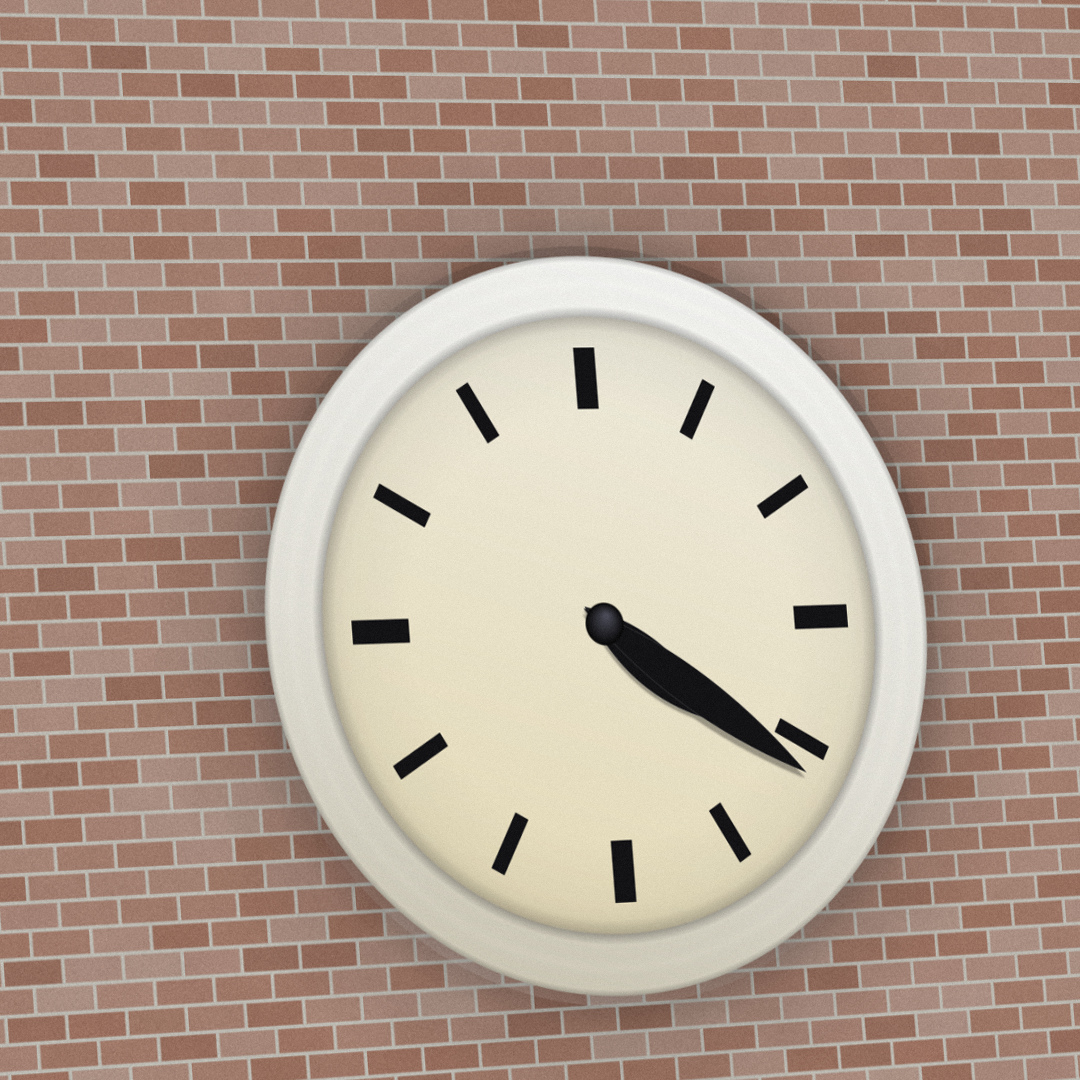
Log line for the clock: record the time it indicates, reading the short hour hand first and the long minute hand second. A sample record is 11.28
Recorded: 4.21
